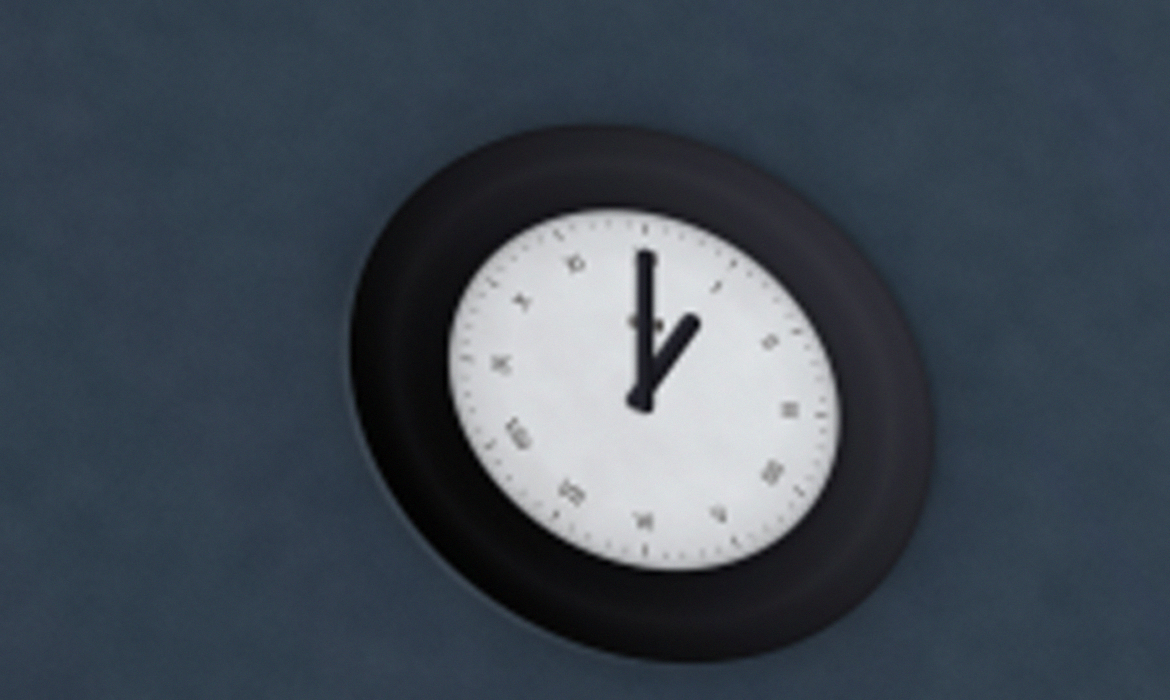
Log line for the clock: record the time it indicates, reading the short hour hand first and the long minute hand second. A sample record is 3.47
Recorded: 1.00
